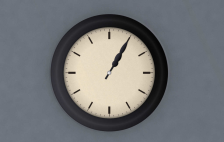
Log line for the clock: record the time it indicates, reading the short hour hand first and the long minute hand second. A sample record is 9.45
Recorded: 1.05
